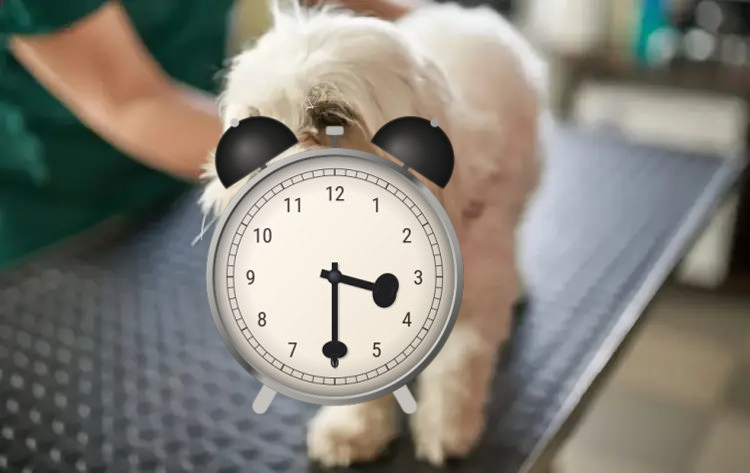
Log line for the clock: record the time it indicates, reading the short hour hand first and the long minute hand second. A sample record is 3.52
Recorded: 3.30
